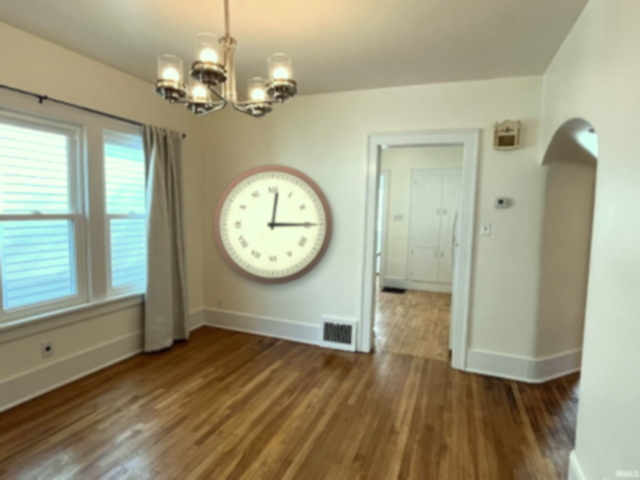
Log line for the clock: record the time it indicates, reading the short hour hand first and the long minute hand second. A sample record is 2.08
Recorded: 12.15
